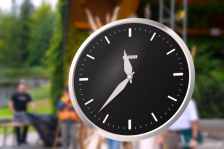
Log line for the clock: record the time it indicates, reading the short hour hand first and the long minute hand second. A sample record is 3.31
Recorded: 11.37
